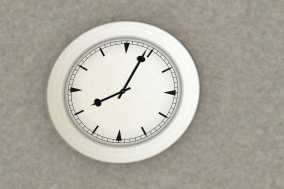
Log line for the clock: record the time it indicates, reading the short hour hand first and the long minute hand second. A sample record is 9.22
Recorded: 8.04
